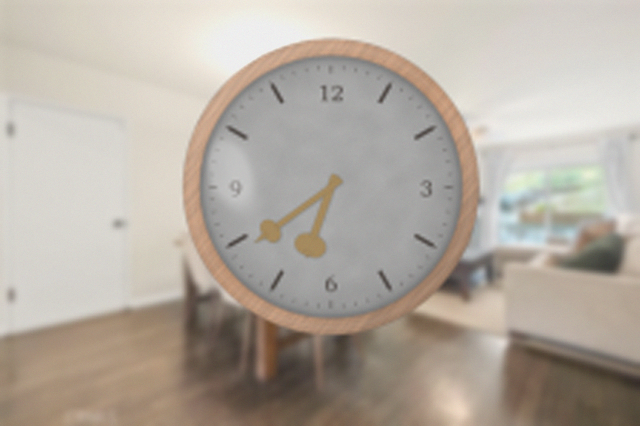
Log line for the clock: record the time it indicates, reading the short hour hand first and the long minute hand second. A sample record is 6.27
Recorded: 6.39
